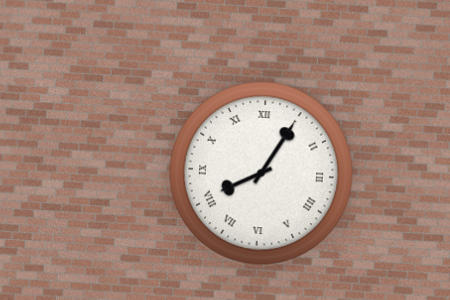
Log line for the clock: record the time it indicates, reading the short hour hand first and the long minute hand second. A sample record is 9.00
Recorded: 8.05
